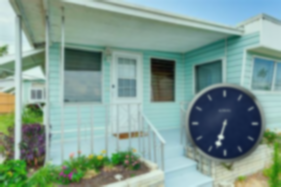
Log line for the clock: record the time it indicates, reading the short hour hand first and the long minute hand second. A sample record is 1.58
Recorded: 6.33
